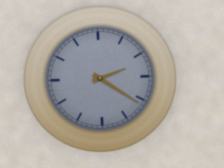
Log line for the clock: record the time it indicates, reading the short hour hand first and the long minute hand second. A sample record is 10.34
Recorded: 2.21
